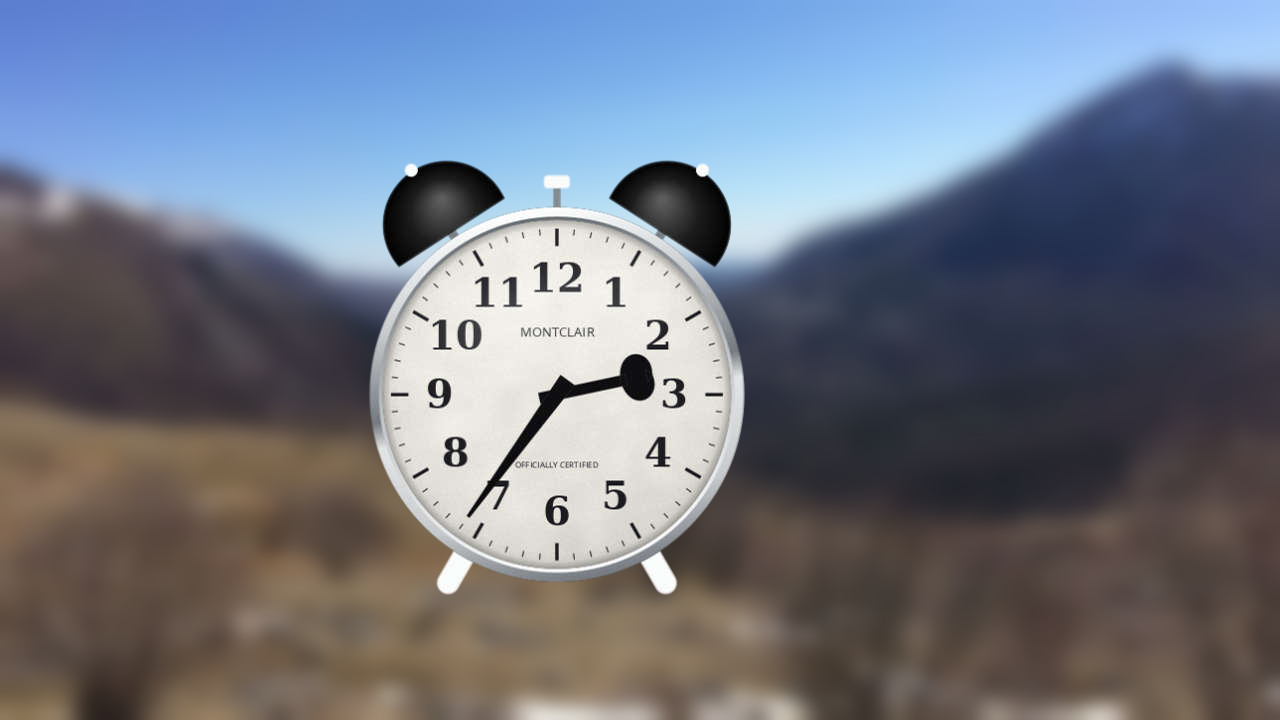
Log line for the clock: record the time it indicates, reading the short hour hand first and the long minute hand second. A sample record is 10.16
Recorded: 2.36
